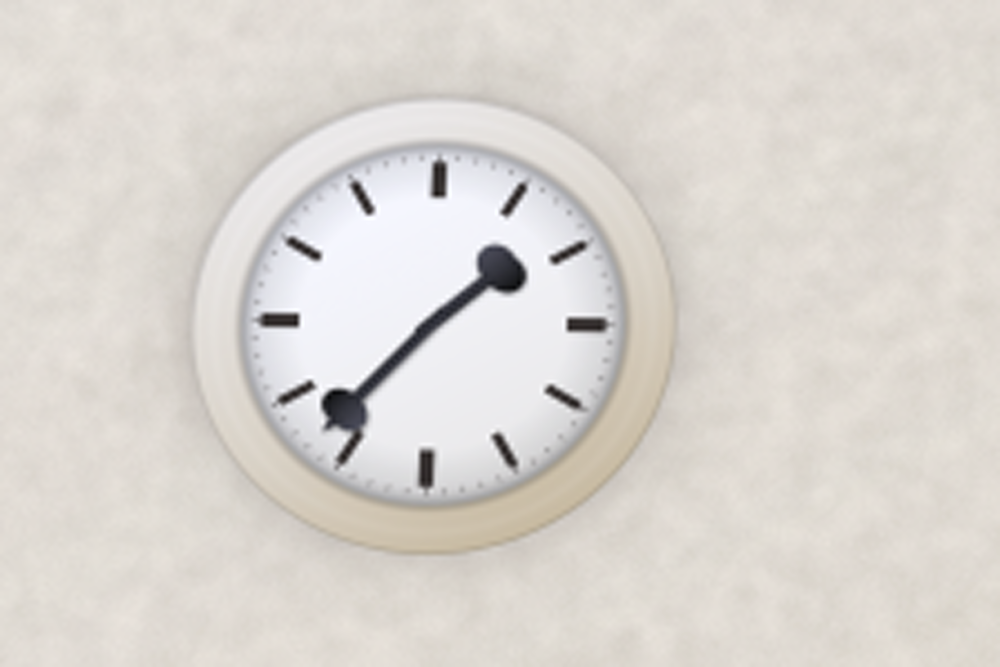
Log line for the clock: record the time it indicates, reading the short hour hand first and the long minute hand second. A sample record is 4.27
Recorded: 1.37
